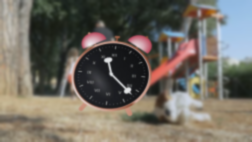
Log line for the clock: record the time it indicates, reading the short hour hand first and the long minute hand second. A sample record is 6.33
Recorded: 11.22
